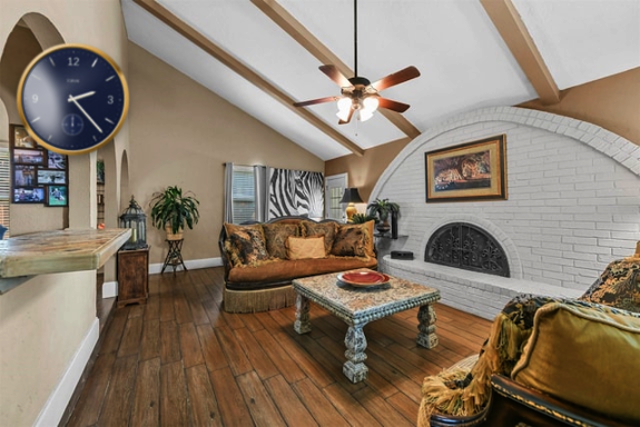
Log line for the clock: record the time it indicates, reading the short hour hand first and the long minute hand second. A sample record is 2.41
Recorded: 2.23
